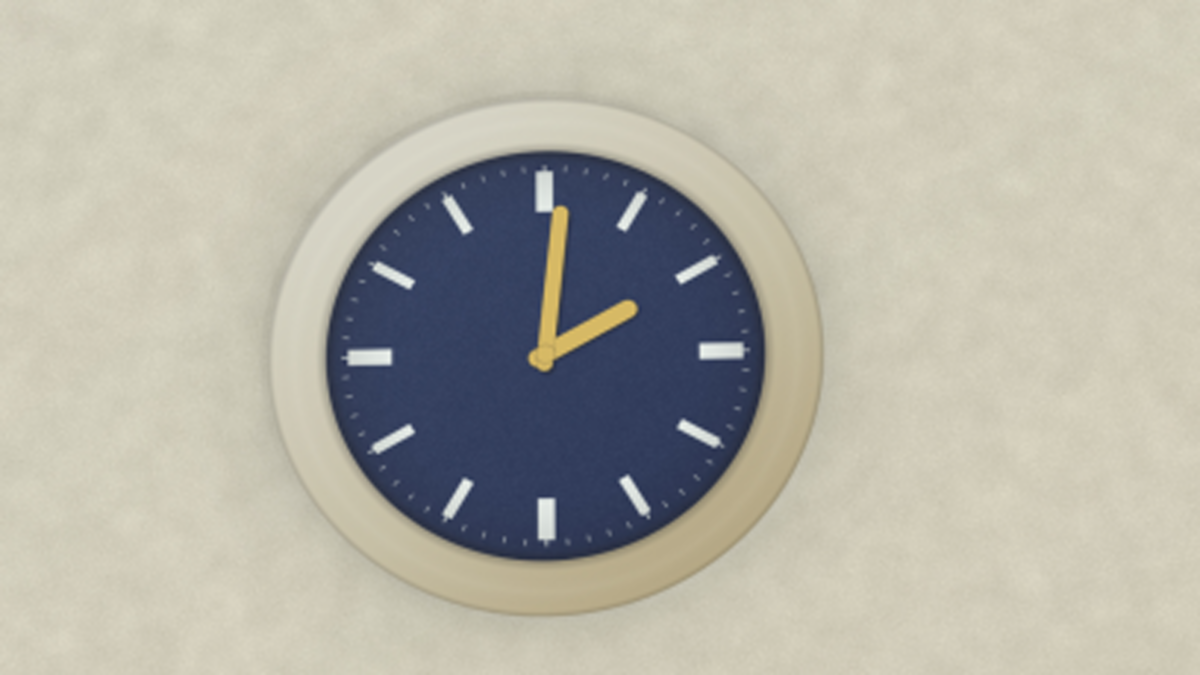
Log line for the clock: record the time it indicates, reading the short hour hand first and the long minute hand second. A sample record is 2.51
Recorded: 2.01
